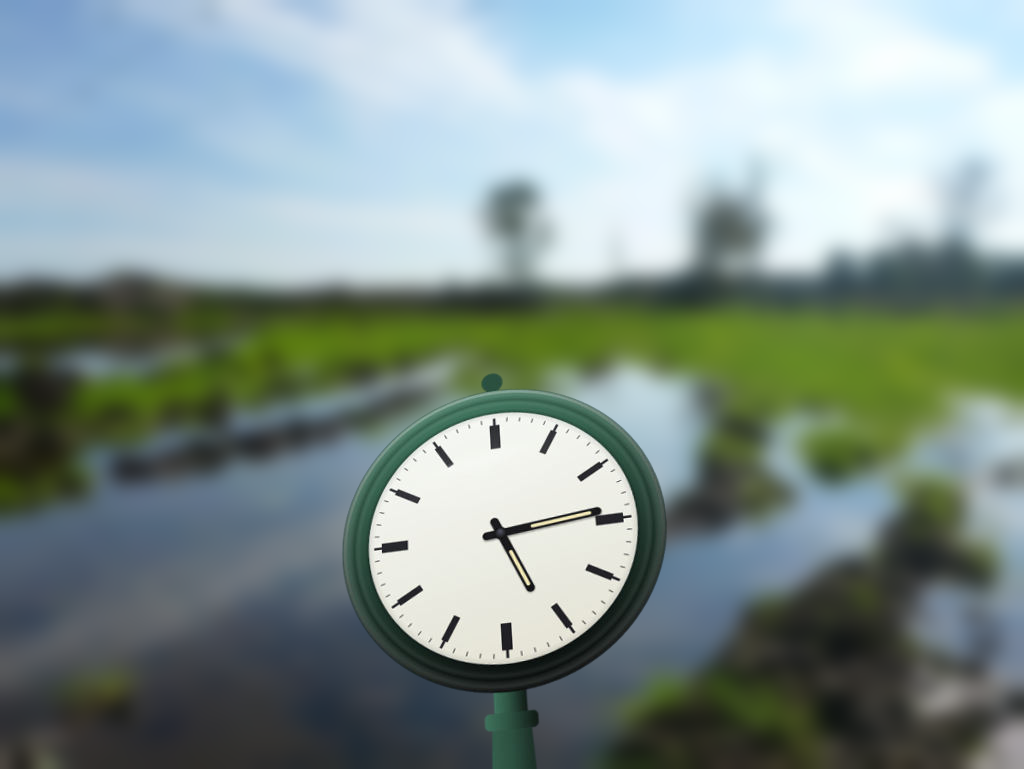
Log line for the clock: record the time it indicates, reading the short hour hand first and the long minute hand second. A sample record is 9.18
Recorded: 5.14
